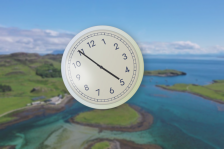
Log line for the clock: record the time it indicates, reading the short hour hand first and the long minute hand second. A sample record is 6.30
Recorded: 4.55
